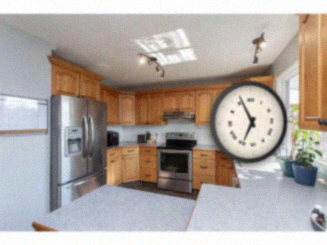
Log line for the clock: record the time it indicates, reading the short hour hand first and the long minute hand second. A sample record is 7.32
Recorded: 6.56
